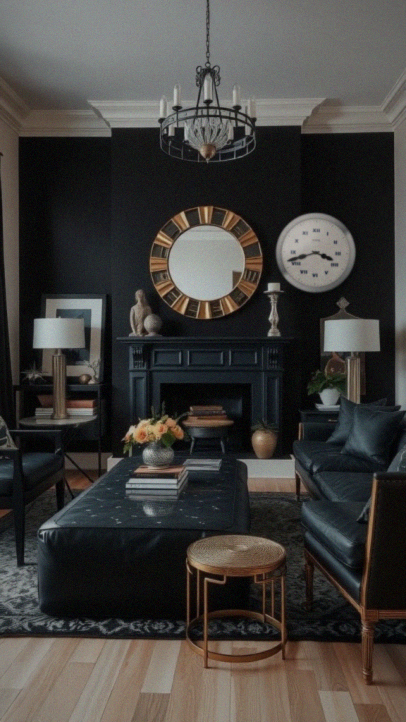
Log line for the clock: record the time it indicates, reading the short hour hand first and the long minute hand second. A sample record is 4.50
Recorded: 3.42
